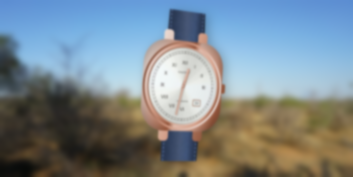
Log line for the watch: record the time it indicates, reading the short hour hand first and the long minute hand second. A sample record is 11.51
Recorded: 12.32
